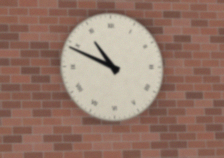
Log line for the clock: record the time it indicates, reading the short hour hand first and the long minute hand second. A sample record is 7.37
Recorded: 10.49
